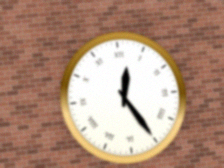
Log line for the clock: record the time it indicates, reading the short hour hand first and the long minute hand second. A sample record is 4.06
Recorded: 12.25
